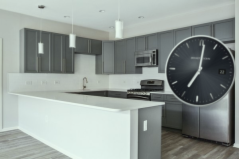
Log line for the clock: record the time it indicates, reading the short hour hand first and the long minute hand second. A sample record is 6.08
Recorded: 7.01
